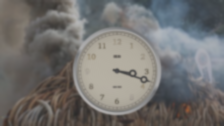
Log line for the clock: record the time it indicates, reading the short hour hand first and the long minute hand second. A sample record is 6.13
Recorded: 3.18
